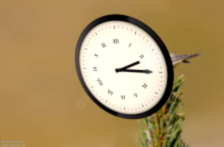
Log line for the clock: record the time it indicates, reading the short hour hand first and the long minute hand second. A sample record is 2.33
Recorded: 2.15
